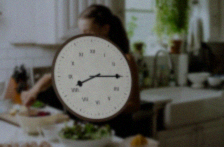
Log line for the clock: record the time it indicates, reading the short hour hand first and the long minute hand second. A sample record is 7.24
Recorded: 8.15
